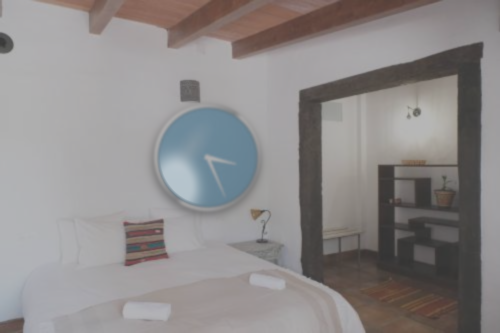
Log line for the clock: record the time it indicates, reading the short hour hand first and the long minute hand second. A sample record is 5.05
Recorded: 3.26
